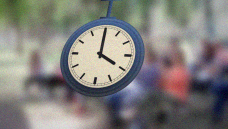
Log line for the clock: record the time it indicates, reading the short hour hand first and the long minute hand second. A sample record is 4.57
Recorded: 4.00
